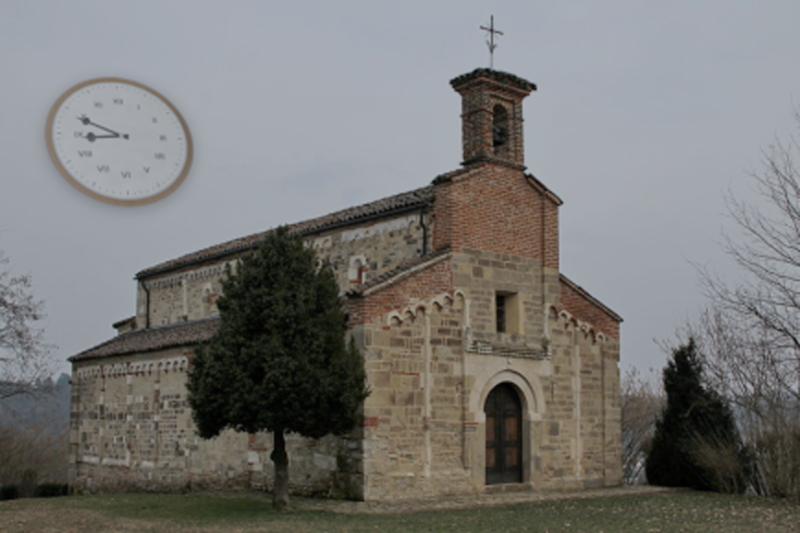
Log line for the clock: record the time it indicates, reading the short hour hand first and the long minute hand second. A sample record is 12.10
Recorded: 8.49
